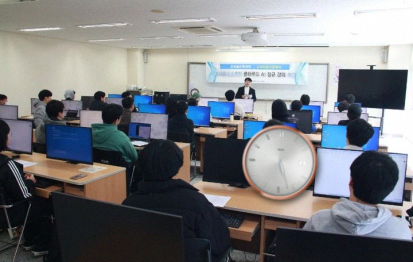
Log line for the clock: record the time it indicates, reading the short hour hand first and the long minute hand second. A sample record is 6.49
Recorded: 5.27
